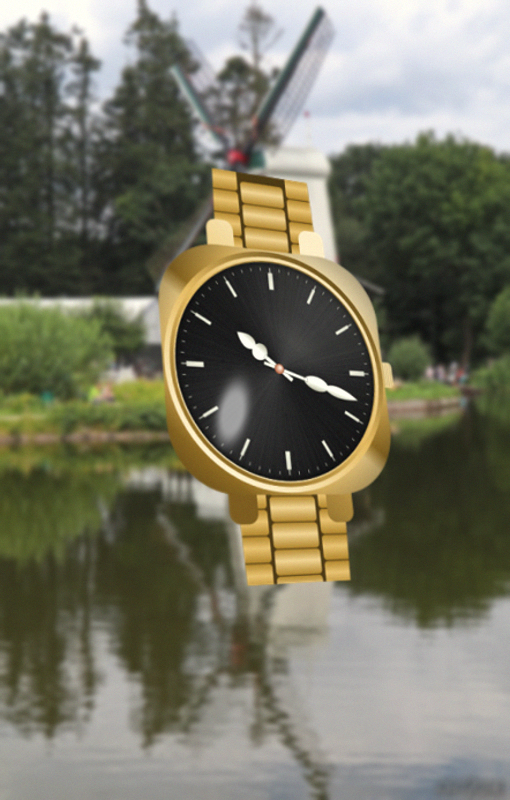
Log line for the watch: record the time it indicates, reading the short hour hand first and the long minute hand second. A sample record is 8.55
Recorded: 10.18
